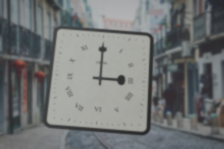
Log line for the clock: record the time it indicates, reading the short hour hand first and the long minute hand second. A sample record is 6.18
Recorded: 3.00
